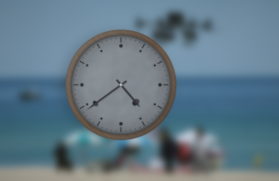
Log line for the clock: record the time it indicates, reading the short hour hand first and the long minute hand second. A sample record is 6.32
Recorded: 4.39
